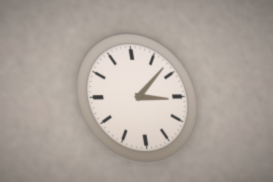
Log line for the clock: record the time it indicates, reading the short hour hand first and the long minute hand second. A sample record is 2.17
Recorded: 3.08
